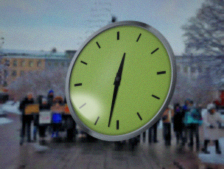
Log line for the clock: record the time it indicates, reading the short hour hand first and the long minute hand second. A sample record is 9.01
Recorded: 12.32
